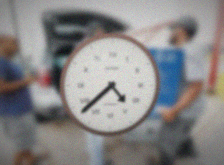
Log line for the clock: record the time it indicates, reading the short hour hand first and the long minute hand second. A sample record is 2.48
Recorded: 4.38
